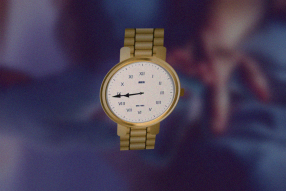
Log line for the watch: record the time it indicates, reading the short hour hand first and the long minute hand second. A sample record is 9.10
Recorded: 8.44
